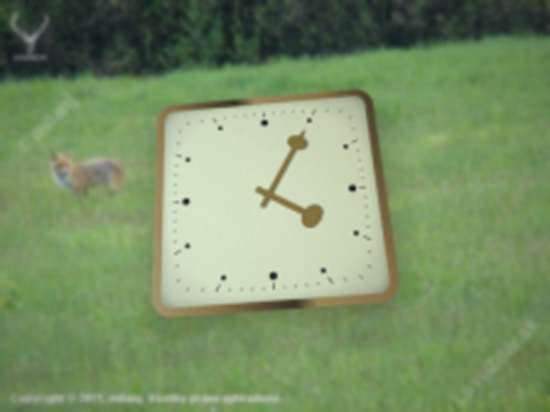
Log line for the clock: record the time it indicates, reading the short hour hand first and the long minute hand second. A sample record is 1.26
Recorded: 4.05
